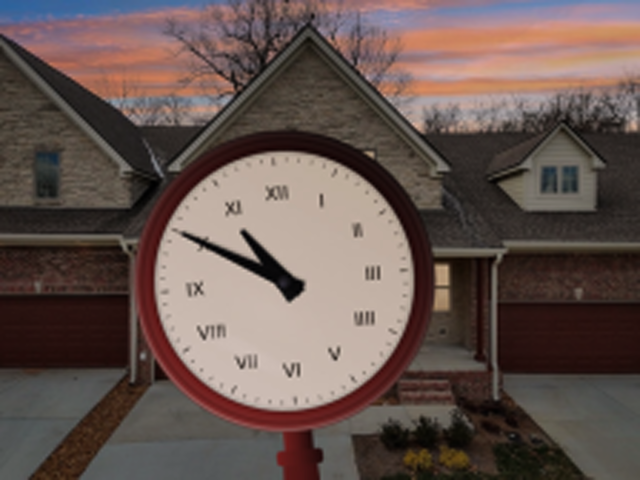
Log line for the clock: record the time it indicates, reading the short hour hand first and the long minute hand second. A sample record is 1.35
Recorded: 10.50
